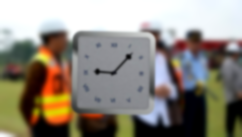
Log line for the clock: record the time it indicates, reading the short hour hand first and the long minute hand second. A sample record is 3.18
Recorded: 9.07
